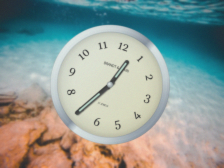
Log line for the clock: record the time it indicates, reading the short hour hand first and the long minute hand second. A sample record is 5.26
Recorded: 12.35
